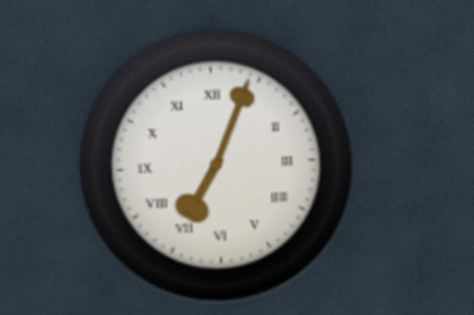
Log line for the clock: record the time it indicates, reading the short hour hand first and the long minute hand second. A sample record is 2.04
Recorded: 7.04
